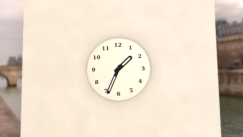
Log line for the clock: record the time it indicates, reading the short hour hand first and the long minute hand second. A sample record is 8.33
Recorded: 1.34
